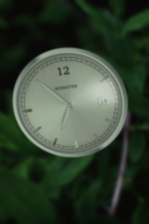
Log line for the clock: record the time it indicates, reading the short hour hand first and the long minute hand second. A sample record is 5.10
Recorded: 6.53
